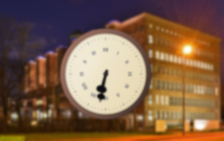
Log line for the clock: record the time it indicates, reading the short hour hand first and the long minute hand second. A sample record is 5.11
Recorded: 6.32
